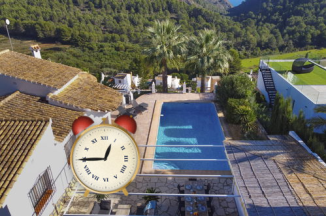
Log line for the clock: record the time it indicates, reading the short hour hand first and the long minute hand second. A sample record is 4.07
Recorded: 12.45
